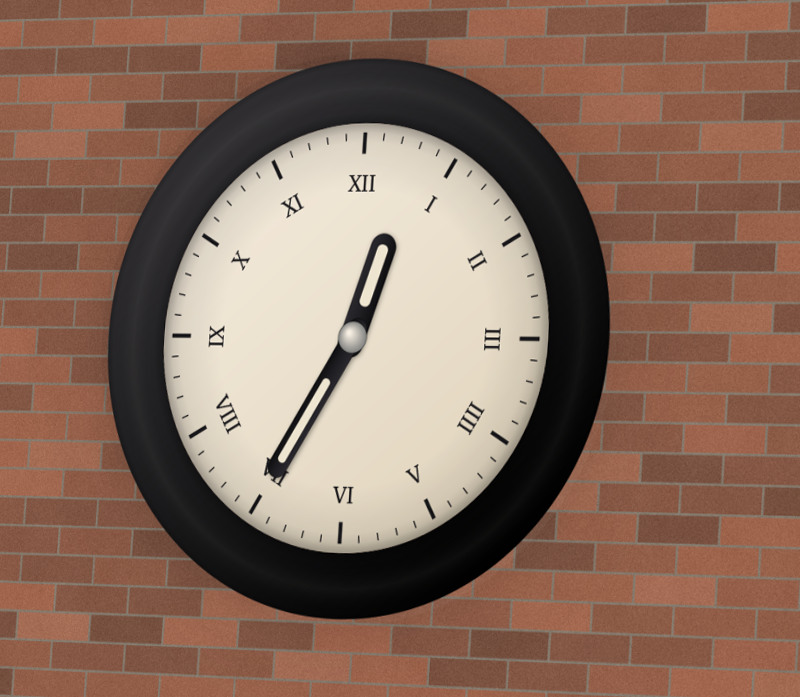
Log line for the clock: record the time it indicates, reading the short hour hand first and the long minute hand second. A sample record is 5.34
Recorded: 12.35
